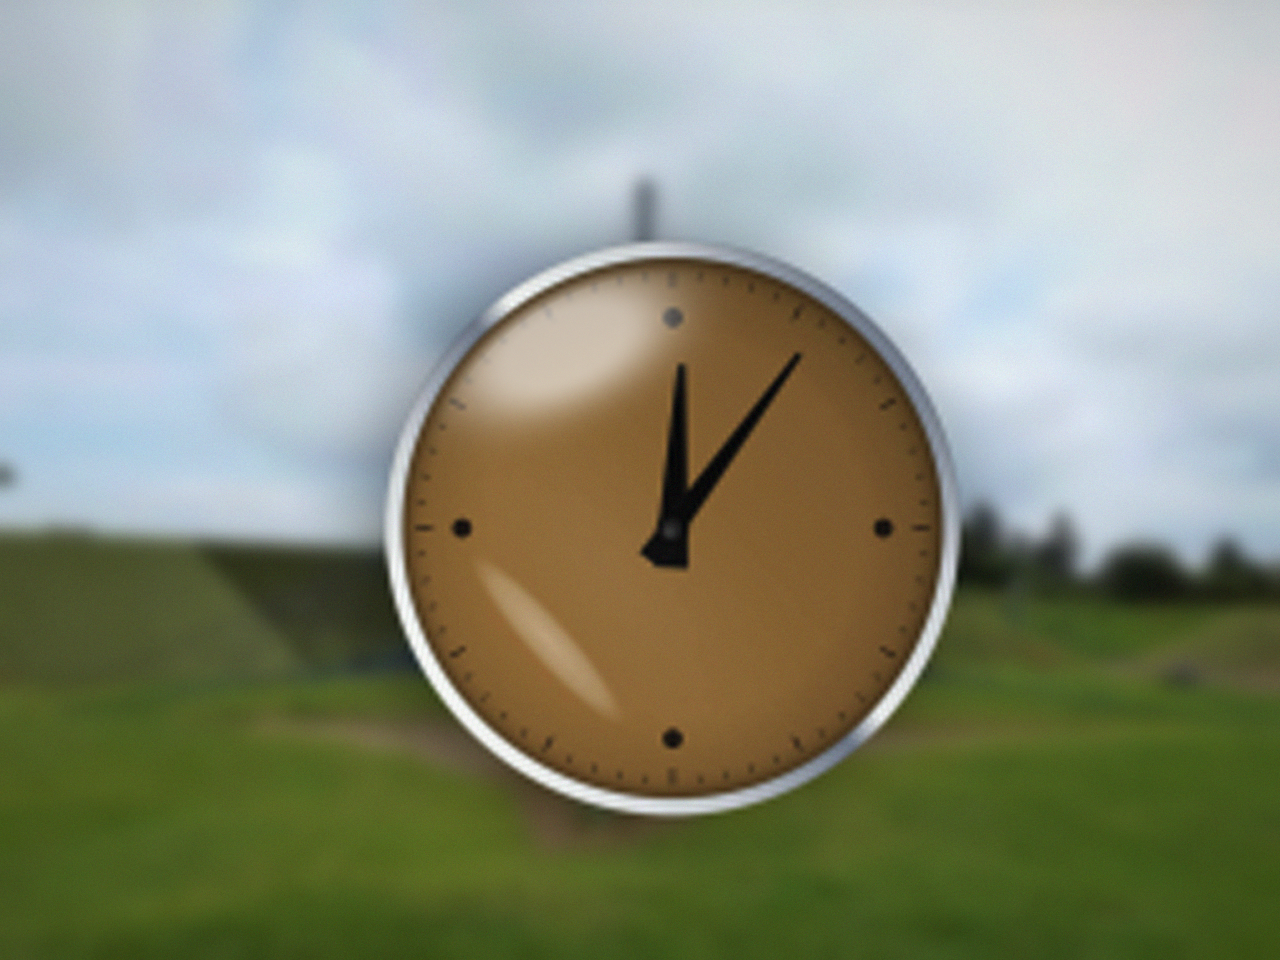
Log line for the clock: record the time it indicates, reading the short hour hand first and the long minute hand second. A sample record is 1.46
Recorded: 12.06
